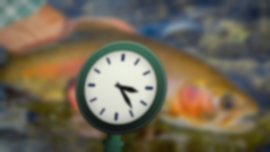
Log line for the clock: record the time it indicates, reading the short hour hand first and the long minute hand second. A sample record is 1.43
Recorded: 3.24
